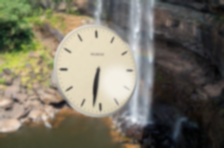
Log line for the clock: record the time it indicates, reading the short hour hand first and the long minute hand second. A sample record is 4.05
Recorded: 6.32
